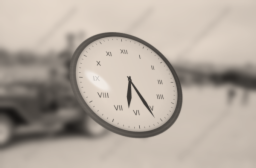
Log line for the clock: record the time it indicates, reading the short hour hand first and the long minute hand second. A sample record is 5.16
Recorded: 6.26
